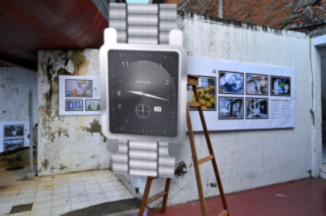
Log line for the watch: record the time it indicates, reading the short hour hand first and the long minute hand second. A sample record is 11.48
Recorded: 9.17
